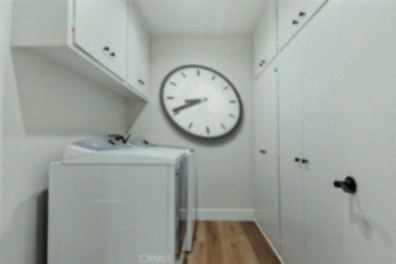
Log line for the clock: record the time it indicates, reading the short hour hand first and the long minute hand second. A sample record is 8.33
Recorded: 8.41
